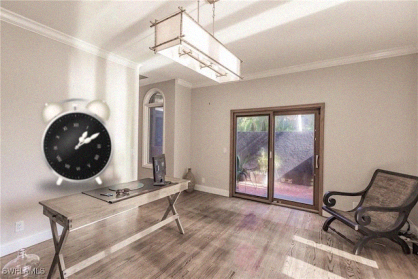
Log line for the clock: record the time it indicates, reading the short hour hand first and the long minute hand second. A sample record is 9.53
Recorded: 1.10
